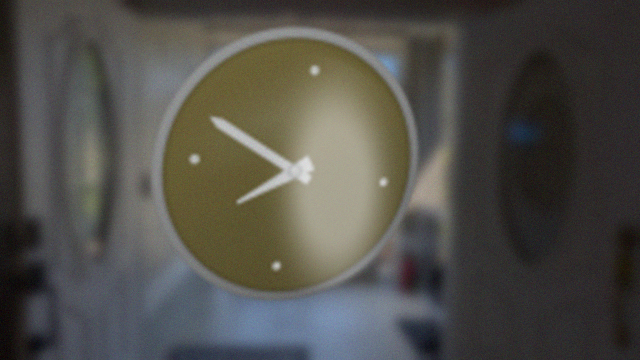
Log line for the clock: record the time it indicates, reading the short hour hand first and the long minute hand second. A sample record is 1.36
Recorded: 7.49
